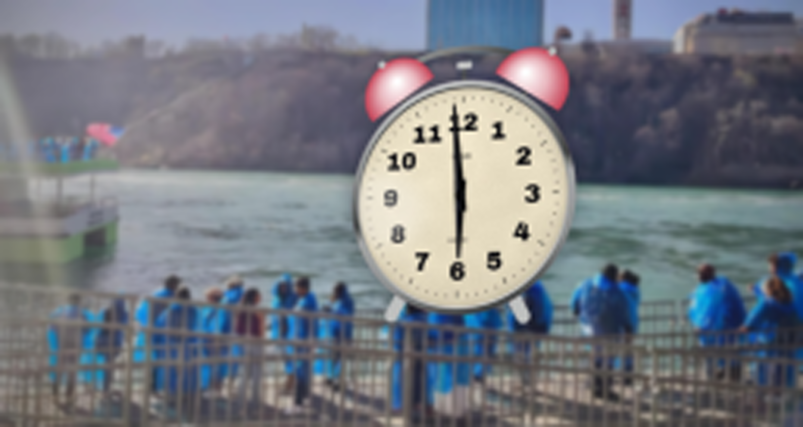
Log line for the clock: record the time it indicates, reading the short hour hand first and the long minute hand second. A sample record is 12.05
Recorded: 5.59
